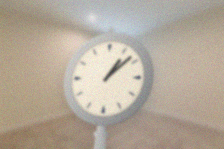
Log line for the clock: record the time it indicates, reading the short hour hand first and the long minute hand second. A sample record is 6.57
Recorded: 1.08
